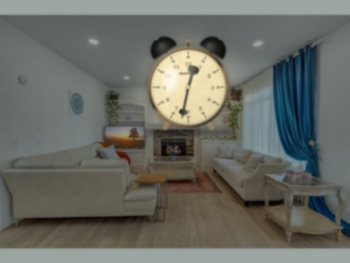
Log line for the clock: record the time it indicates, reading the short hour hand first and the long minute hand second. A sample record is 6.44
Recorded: 12.32
